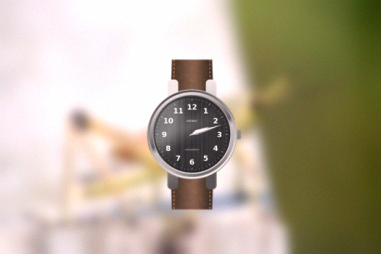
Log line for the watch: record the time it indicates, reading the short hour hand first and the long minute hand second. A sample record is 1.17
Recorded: 2.12
